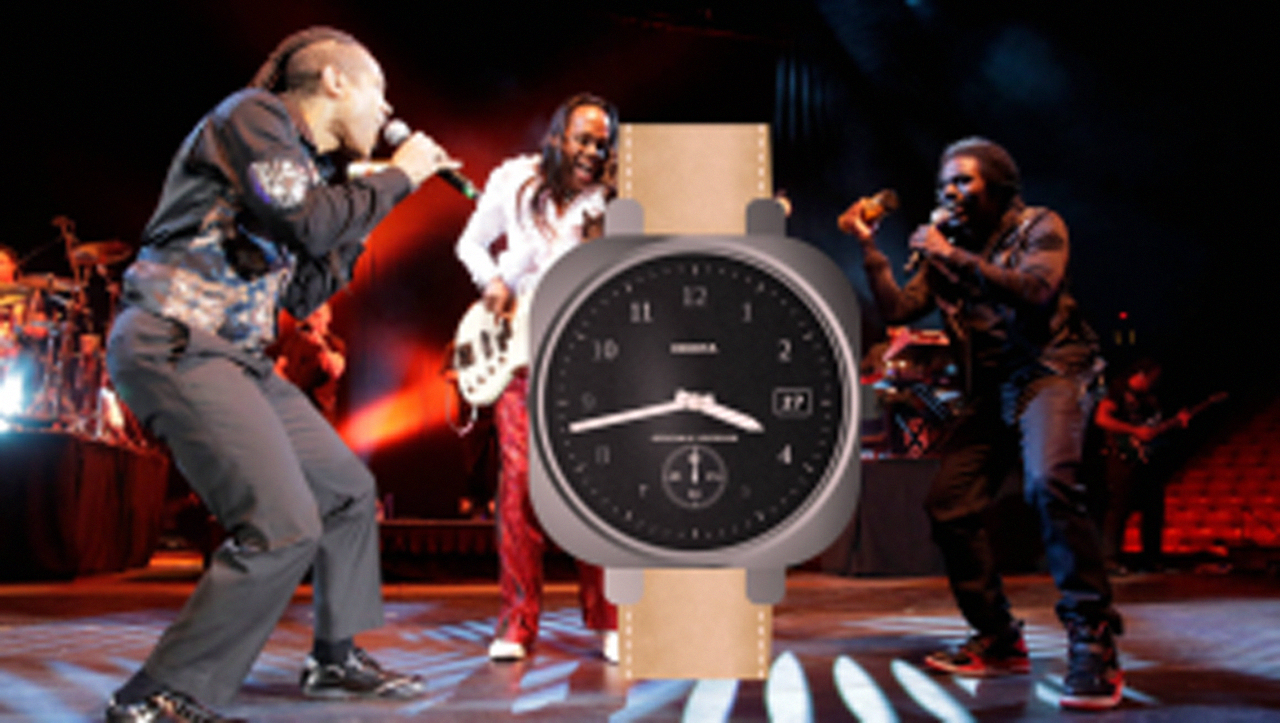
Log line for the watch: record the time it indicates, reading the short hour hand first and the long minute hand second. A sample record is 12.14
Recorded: 3.43
